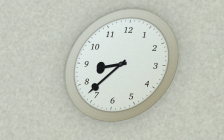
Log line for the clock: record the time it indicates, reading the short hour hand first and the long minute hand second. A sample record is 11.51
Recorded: 8.37
